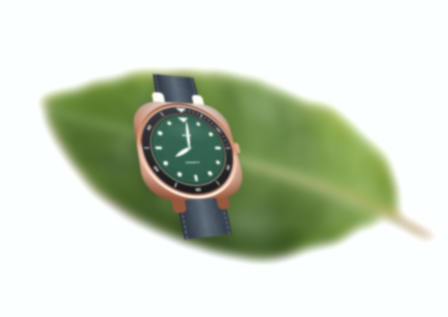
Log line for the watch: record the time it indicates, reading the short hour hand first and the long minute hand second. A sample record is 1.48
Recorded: 8.01
